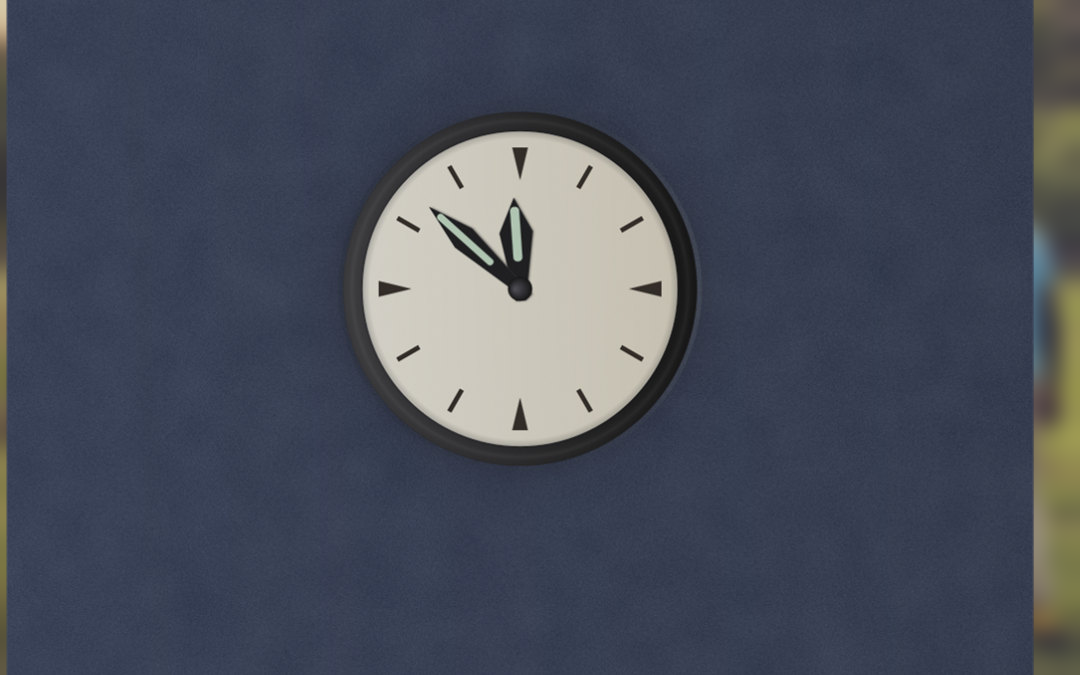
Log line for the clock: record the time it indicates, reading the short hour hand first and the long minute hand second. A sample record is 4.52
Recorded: 11.52
